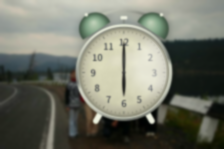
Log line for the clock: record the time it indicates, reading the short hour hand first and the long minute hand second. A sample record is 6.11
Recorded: 6.00
